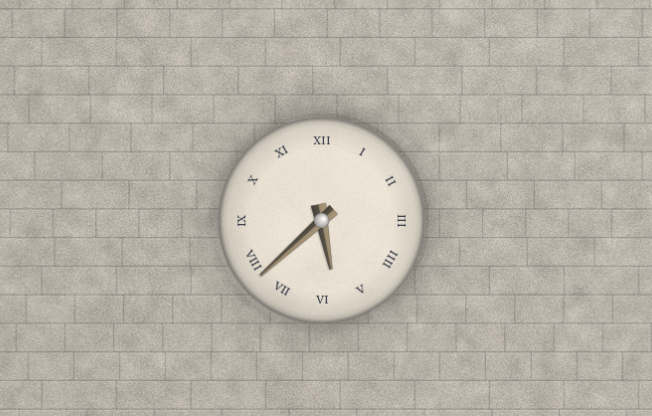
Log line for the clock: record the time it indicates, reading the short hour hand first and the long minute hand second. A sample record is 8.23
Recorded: 5.38
